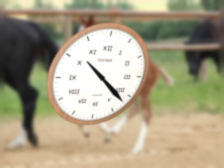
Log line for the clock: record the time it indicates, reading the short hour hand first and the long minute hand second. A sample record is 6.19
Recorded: 10.22
